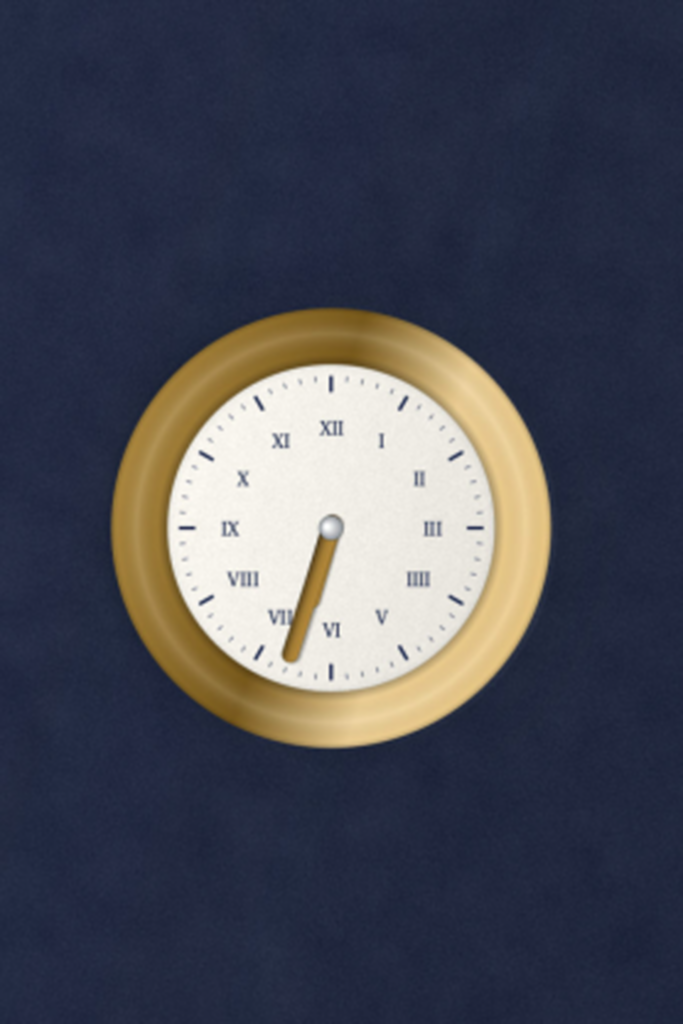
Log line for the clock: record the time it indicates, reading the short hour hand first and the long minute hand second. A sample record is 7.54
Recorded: 6.33
